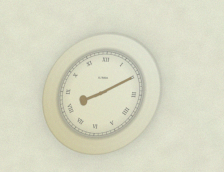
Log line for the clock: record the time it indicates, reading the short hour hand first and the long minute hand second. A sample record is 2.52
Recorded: 8.10
